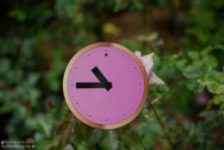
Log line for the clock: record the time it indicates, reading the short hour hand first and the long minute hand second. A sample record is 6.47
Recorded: 10.45
